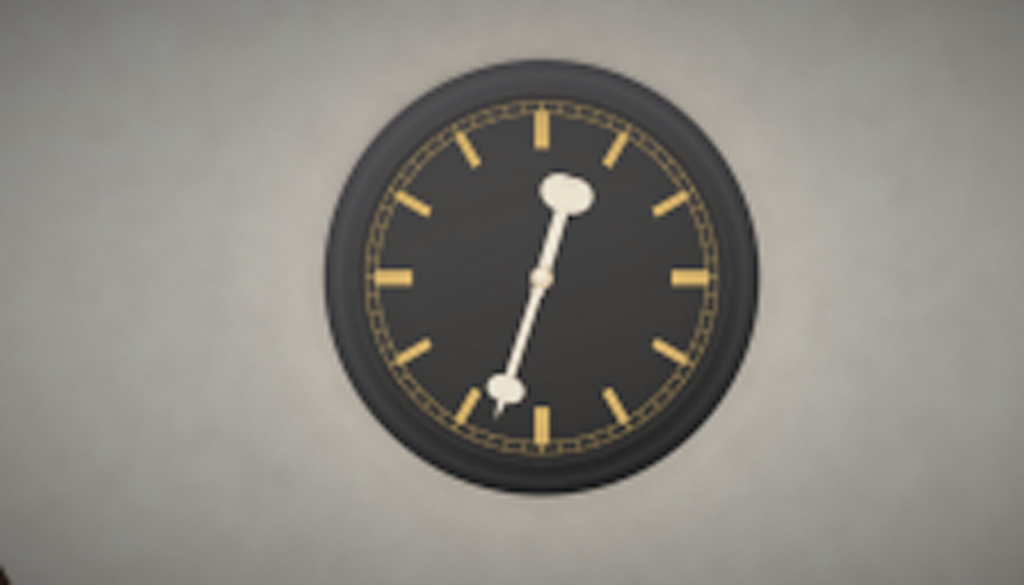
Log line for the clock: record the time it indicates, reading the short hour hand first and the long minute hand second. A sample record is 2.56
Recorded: 12.33
